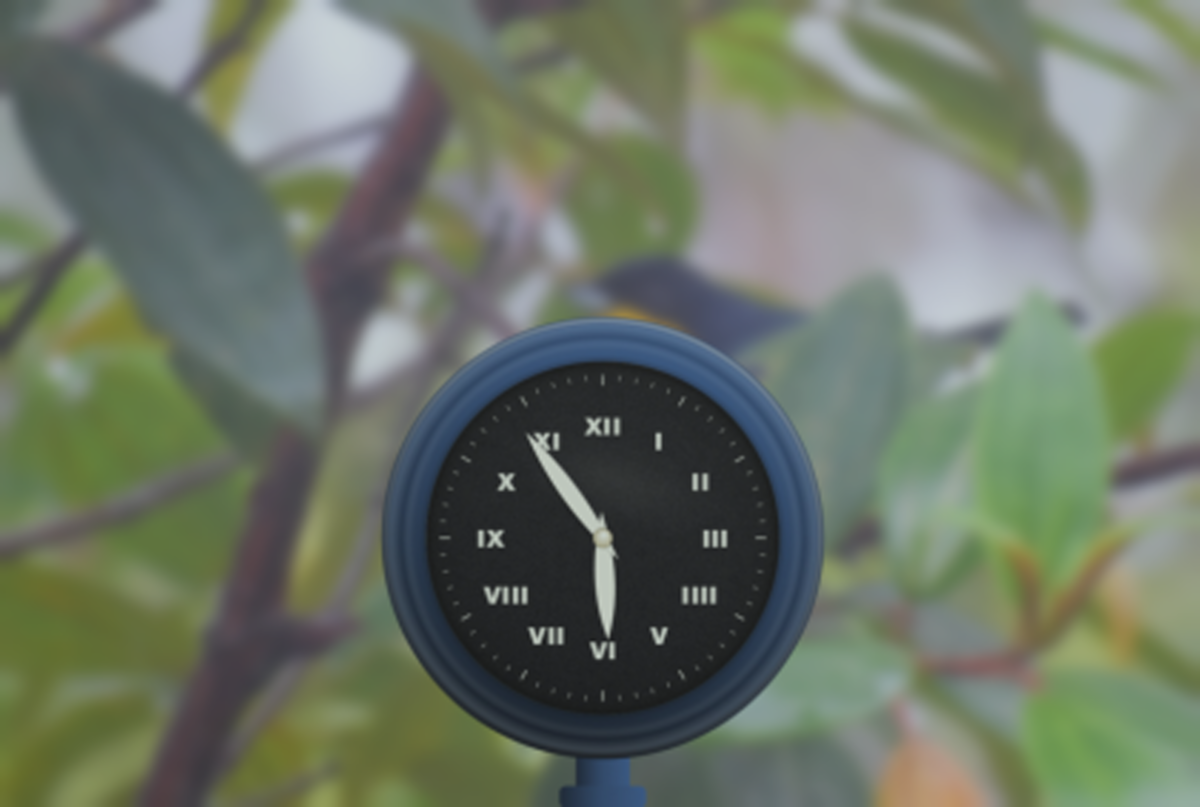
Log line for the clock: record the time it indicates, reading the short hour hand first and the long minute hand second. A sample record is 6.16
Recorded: 5.54
